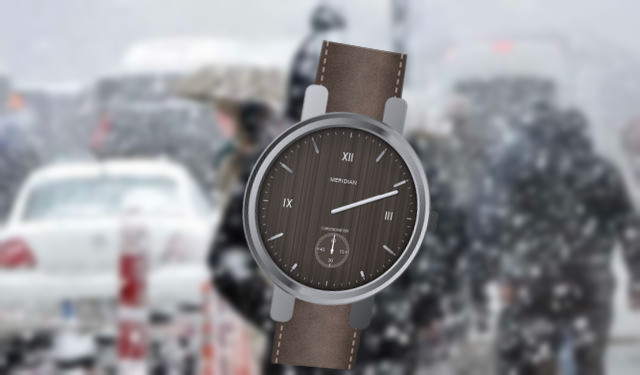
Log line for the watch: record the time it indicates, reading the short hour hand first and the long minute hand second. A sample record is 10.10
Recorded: 2.11
